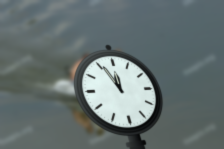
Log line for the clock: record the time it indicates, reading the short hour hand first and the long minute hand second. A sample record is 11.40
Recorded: 11.56
